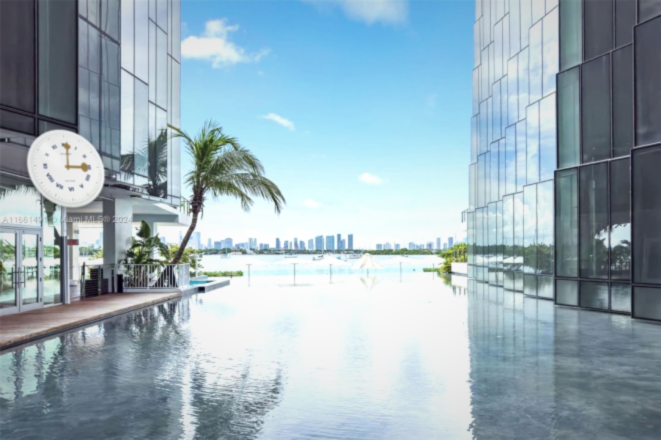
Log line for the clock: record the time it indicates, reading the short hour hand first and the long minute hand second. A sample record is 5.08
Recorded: 3.01
